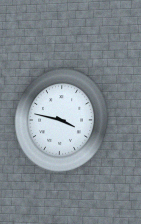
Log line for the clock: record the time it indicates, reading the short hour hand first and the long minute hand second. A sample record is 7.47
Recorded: 3.47
